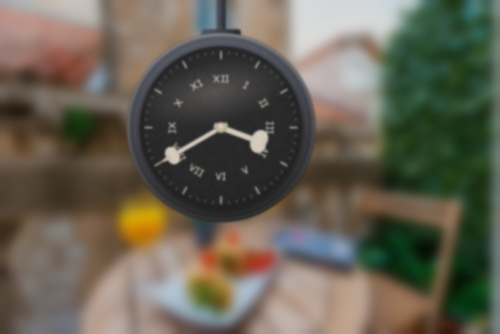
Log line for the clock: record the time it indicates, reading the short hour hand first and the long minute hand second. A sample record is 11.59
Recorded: 3.40
